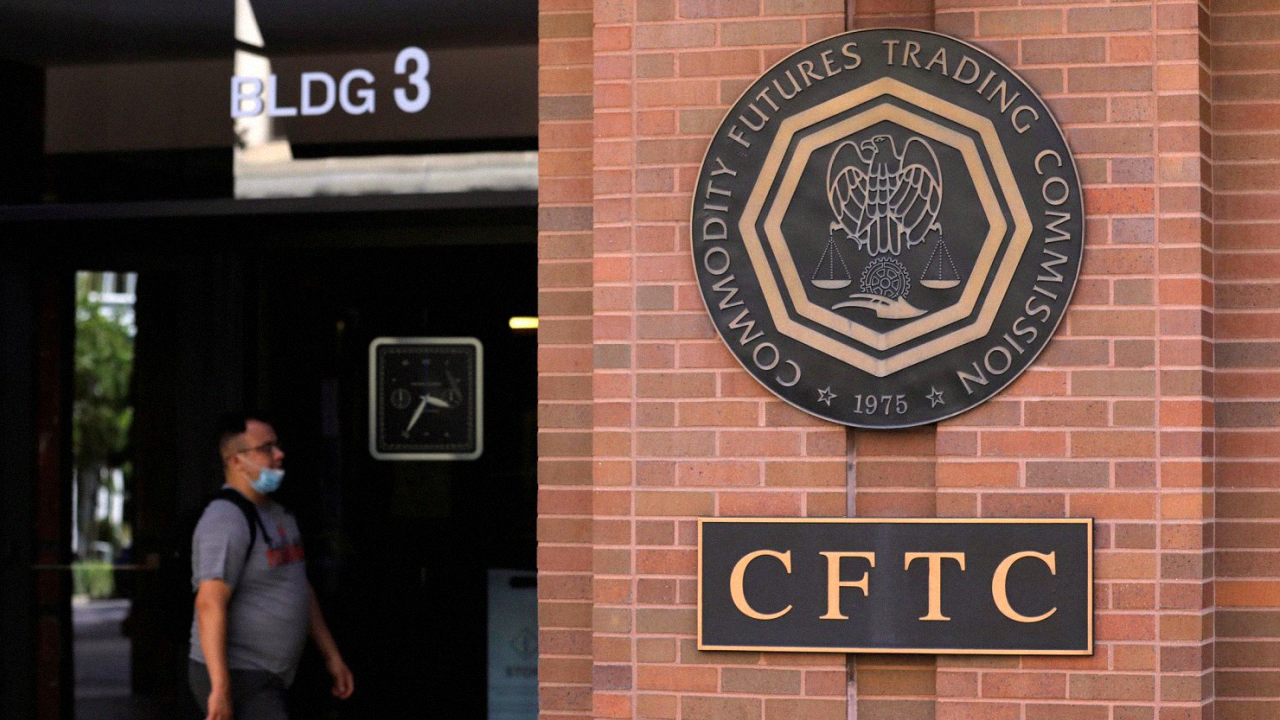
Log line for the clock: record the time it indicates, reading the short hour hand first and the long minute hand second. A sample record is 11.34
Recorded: 3.35
